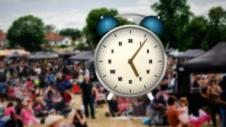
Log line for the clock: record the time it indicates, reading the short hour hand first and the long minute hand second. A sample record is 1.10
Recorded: 5.06
